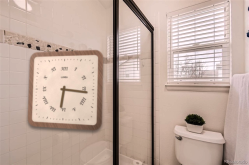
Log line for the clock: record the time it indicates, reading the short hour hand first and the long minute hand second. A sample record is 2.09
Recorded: 6.16
